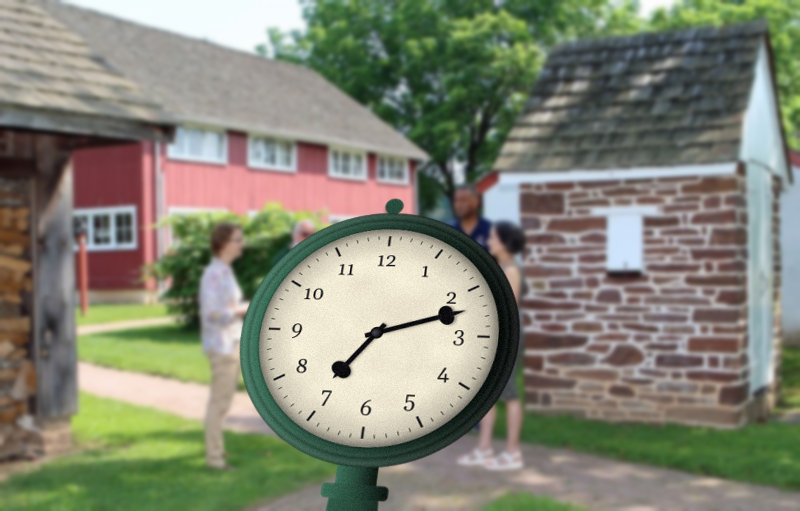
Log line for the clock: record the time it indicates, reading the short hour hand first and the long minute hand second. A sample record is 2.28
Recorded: 7.12
